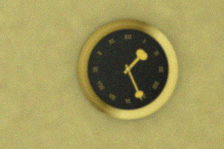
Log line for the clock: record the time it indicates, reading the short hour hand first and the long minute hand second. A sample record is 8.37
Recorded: 1.26
